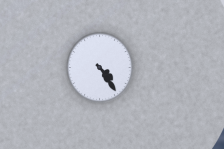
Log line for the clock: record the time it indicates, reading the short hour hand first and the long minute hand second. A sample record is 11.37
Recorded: 4.24
